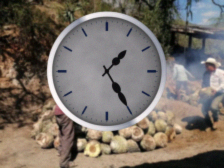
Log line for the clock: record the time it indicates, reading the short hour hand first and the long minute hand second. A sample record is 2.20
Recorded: 1.25
